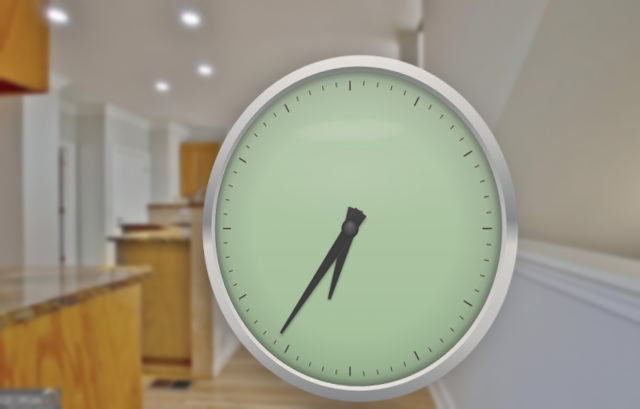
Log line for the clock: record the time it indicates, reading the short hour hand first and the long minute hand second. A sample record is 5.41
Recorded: 6.36
